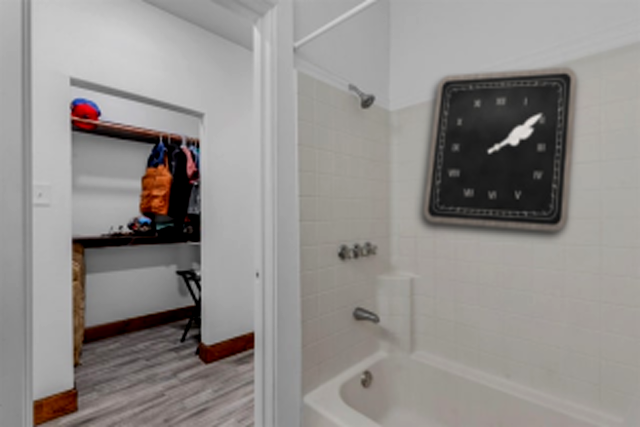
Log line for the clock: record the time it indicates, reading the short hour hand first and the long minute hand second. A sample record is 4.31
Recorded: 2.09
